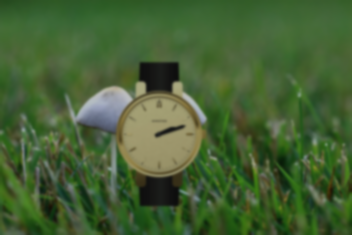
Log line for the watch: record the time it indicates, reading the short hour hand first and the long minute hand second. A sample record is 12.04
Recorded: 2.12
